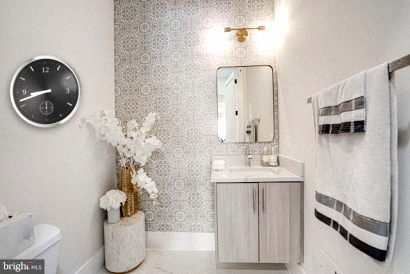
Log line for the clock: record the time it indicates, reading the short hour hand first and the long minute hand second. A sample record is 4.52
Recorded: 8.42
